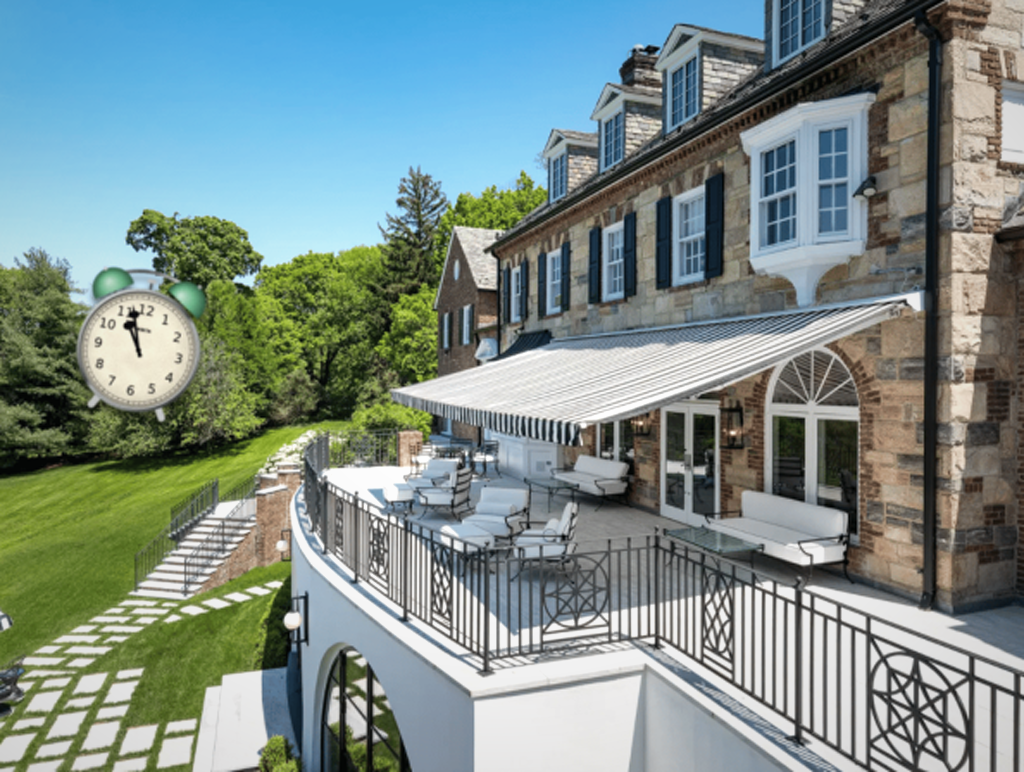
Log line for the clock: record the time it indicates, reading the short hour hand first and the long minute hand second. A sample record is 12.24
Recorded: 10.57
